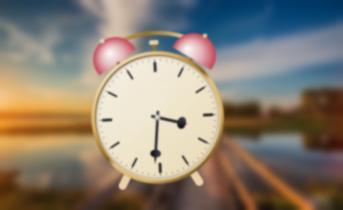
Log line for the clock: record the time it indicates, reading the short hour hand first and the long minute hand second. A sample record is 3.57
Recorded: 3.31
